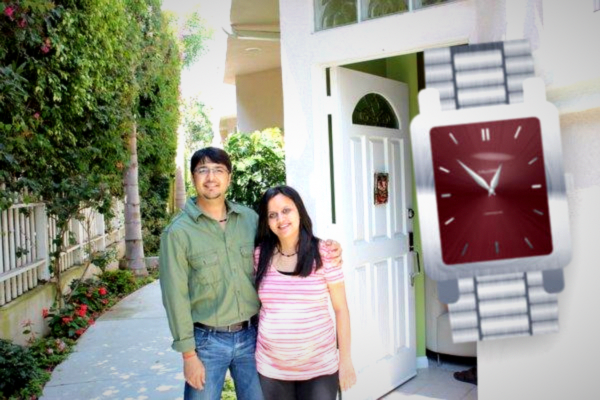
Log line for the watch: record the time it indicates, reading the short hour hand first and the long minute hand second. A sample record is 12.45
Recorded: 12.53
